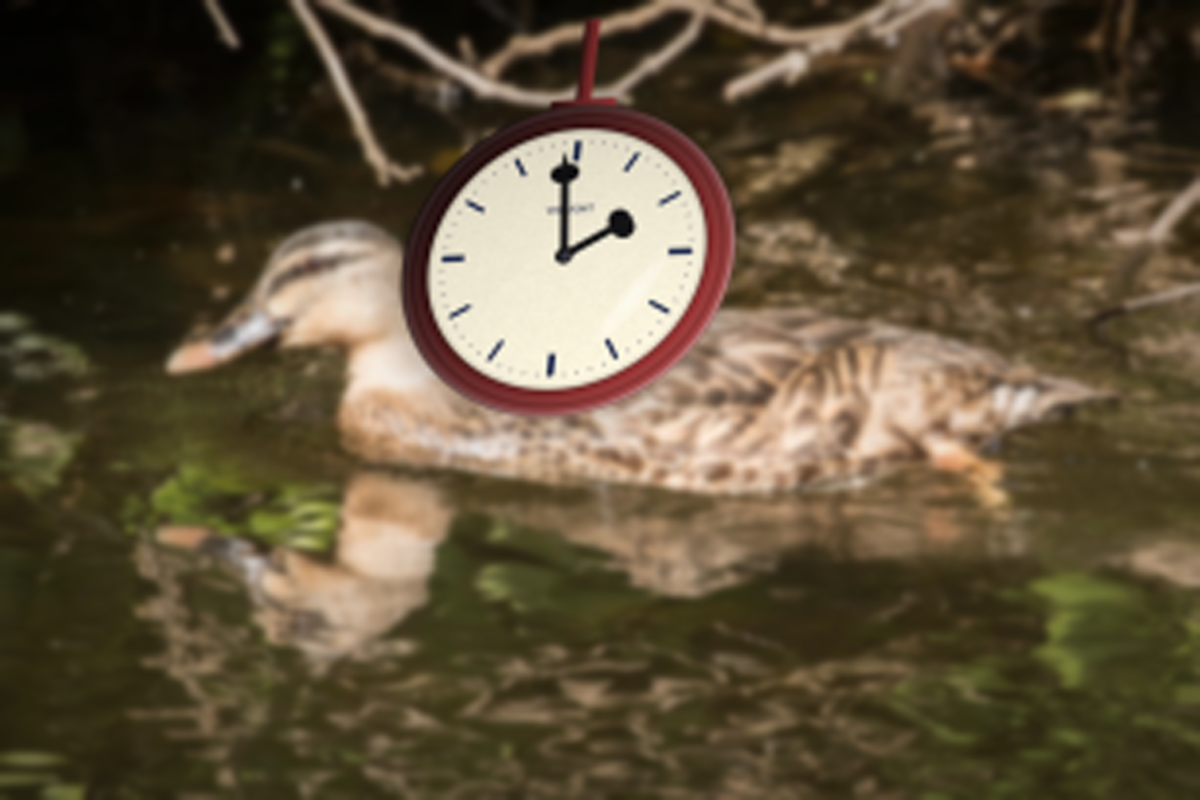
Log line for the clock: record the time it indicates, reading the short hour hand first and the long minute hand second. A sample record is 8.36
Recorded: 1.59
